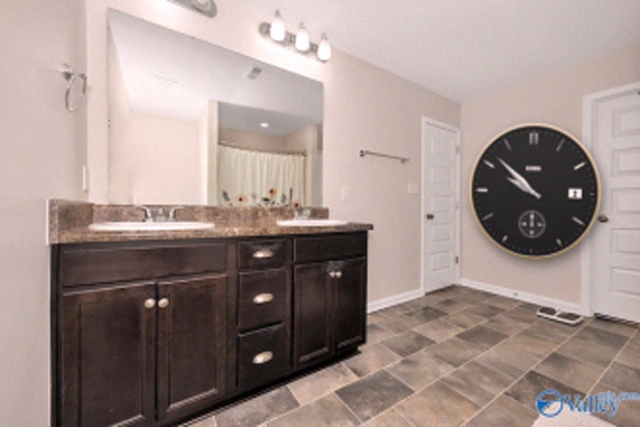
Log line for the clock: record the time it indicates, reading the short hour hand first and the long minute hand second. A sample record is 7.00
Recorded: 9.52
